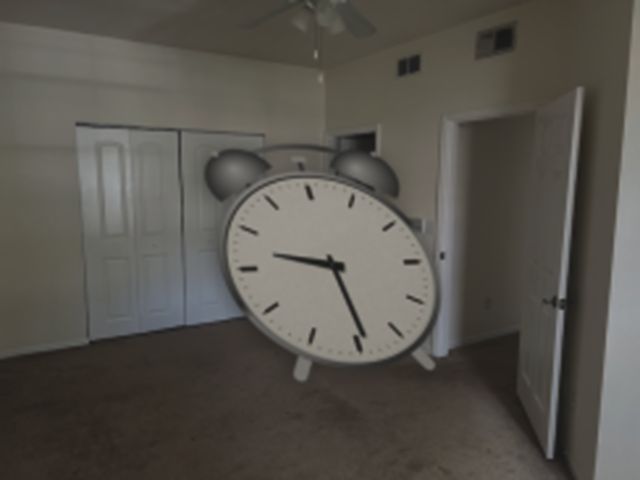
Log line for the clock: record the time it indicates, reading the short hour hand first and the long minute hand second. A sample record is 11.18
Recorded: 9.29
